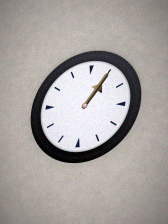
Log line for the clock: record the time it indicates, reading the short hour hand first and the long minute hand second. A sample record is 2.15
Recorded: 1.05
